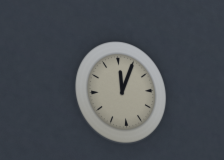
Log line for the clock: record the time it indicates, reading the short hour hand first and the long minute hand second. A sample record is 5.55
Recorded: 12.05
